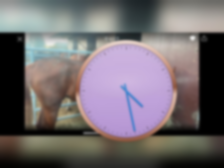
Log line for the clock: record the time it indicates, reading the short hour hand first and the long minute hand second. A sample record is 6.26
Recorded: 4.28
